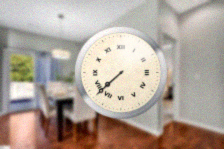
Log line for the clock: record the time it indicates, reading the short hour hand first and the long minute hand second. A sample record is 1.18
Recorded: 7.38
